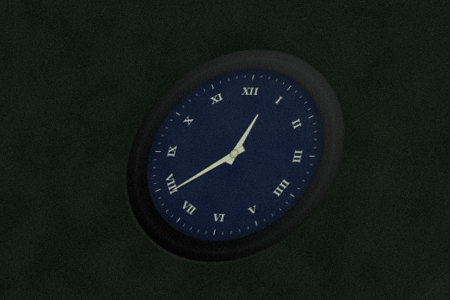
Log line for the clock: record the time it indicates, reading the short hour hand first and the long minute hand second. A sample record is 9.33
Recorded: 12.39
